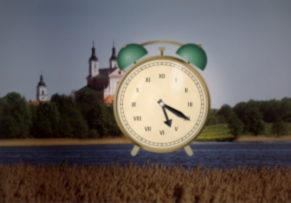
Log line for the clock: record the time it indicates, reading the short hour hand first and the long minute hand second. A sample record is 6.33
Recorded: 5.20
